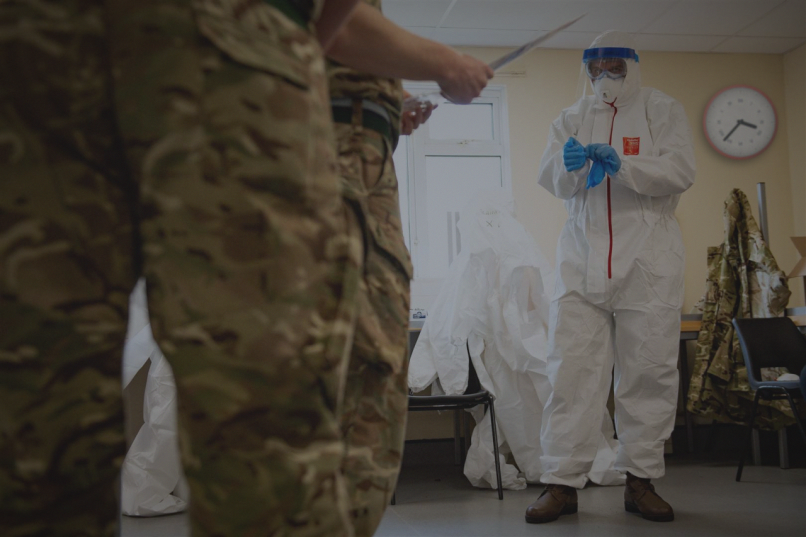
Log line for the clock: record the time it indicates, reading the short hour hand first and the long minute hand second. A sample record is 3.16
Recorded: 3.37
